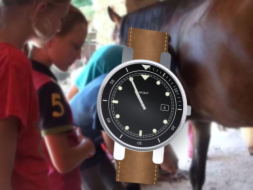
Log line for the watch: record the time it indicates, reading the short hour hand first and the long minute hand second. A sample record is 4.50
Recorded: 10.55
